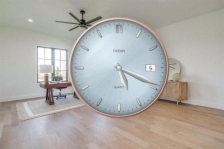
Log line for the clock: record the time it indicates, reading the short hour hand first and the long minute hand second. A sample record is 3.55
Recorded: 5.19
